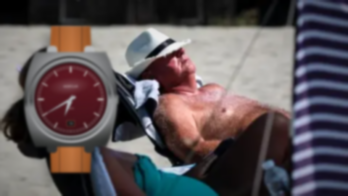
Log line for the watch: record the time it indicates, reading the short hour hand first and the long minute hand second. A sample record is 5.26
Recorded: 6.40
